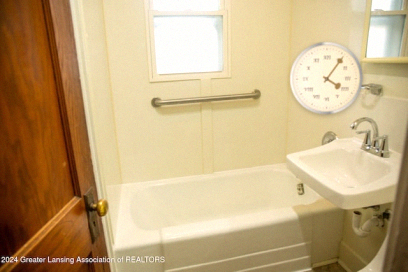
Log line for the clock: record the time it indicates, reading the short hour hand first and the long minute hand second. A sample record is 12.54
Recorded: 4.06
